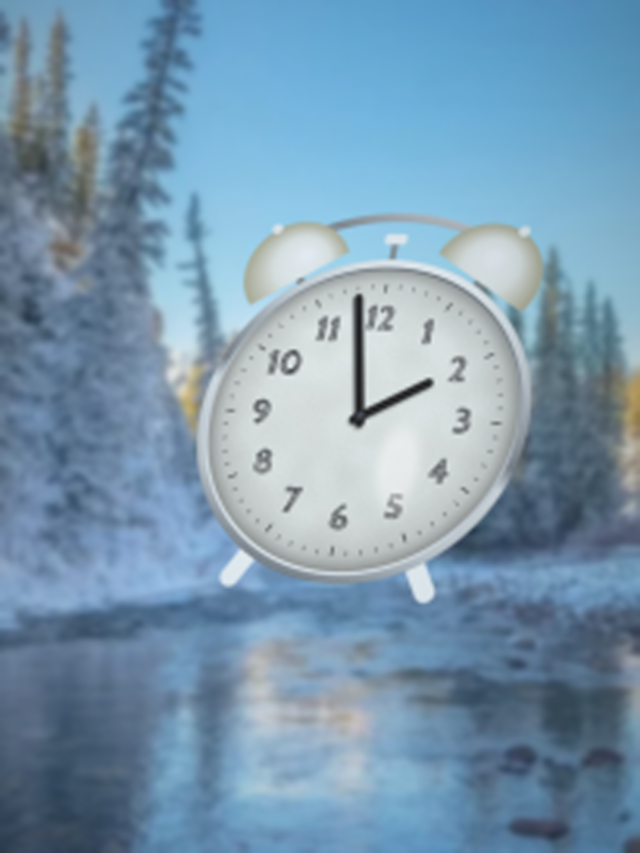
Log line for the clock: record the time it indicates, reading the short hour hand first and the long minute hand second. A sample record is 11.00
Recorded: 1.58
